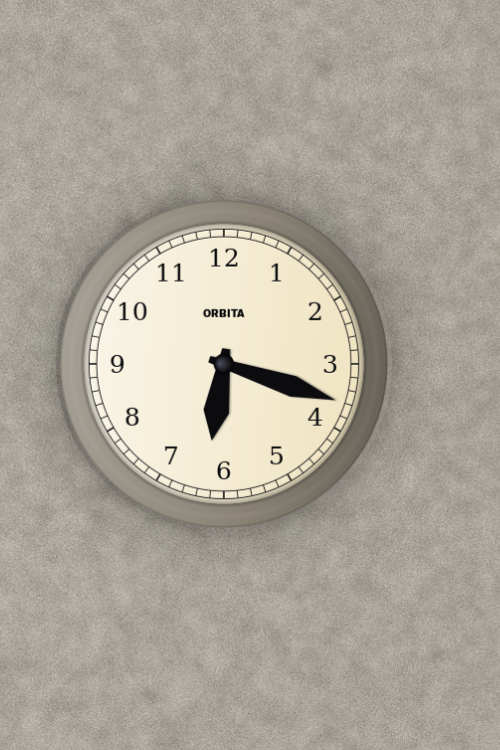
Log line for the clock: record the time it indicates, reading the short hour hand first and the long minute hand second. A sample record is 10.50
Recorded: 6.18
